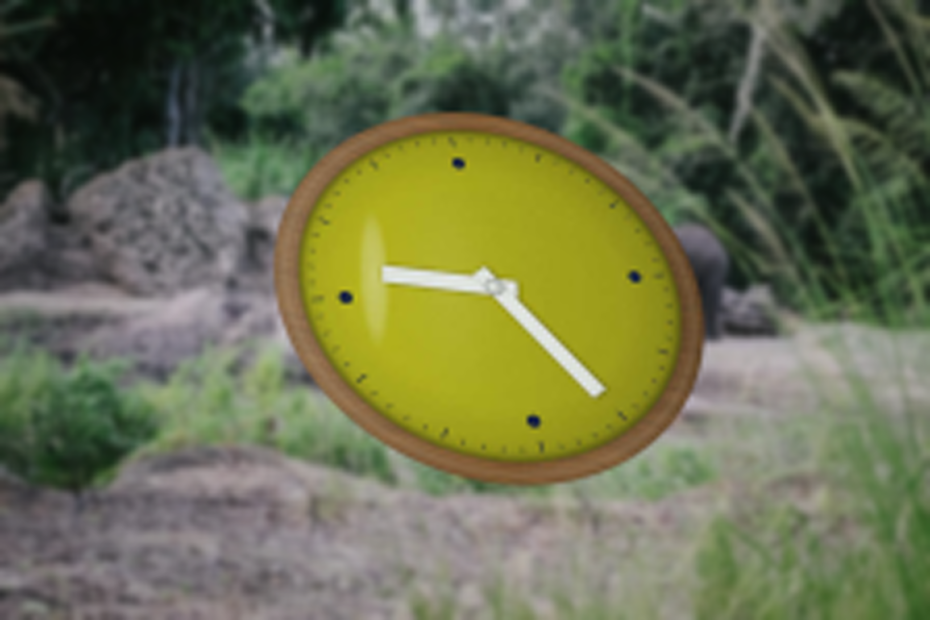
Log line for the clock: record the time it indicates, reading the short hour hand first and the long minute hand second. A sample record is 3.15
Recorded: 9.25
